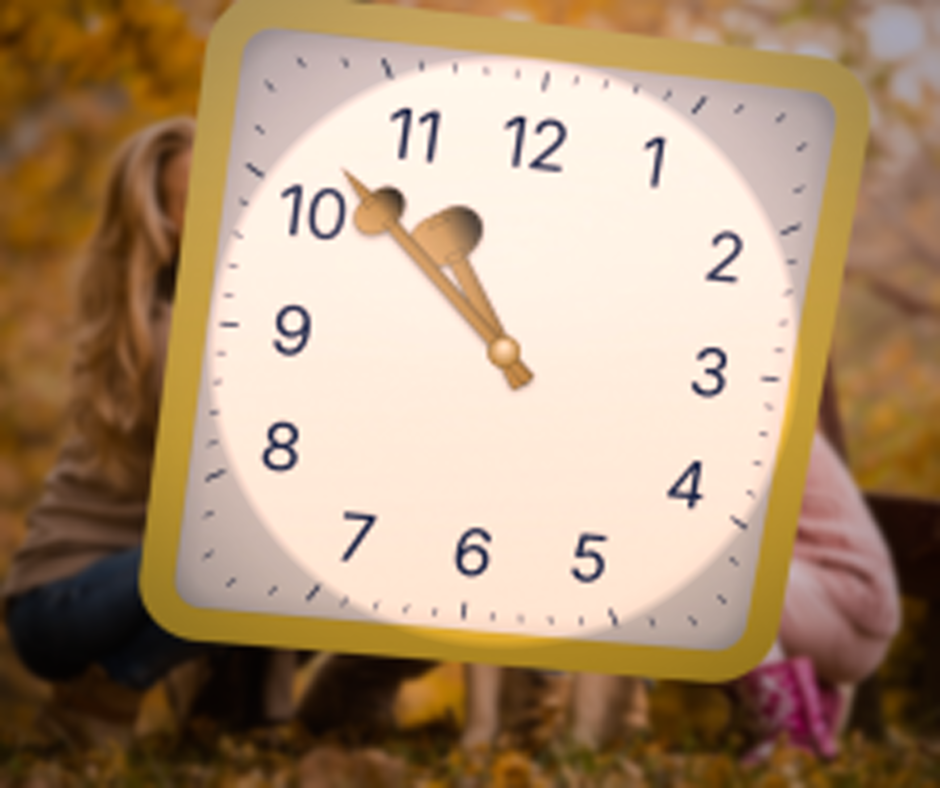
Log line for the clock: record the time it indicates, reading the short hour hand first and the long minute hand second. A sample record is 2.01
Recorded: 10.52
